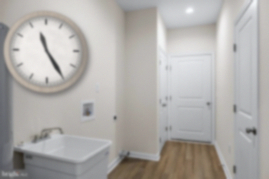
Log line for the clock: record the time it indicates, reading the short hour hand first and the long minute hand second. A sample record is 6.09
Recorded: 11.25
